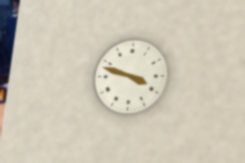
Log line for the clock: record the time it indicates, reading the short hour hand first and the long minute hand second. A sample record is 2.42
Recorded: 3.48
